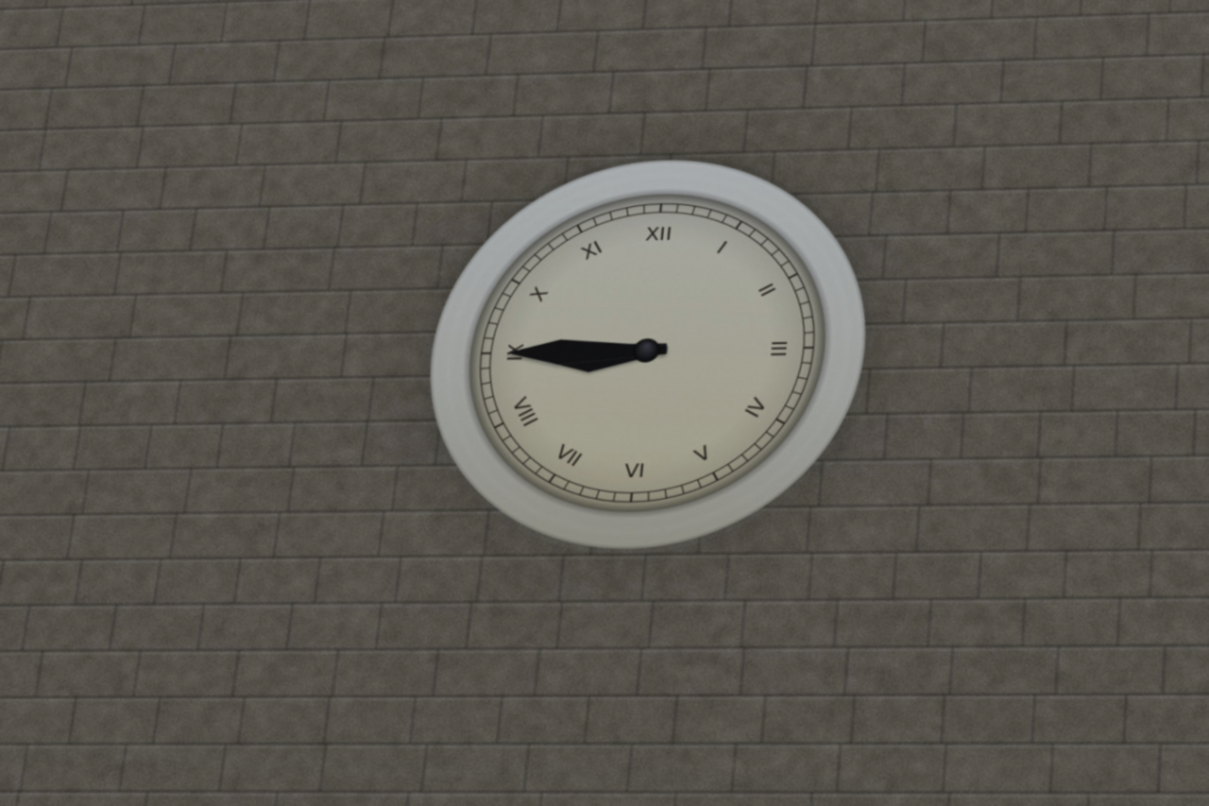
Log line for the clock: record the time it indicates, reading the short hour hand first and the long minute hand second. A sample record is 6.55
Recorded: 8.45
